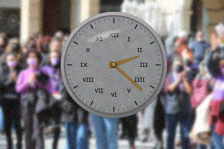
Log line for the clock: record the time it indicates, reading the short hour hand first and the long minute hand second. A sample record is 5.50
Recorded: 2.22
